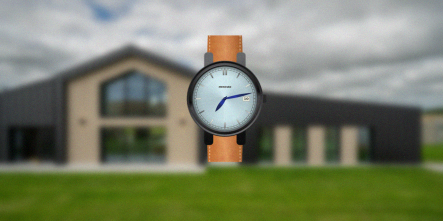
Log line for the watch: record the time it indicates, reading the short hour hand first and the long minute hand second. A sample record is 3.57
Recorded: 7.13
